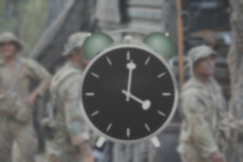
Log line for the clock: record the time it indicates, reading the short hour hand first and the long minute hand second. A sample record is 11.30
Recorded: 4.01
